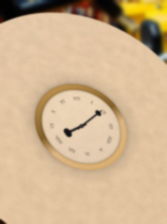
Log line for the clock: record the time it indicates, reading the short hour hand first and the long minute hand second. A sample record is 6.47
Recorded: 8.09
